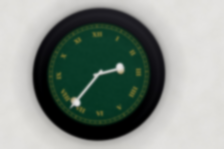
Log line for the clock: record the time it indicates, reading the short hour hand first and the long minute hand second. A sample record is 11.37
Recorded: 2.37
